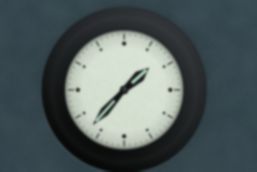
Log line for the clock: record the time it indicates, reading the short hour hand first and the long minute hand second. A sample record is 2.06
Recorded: 1.37
